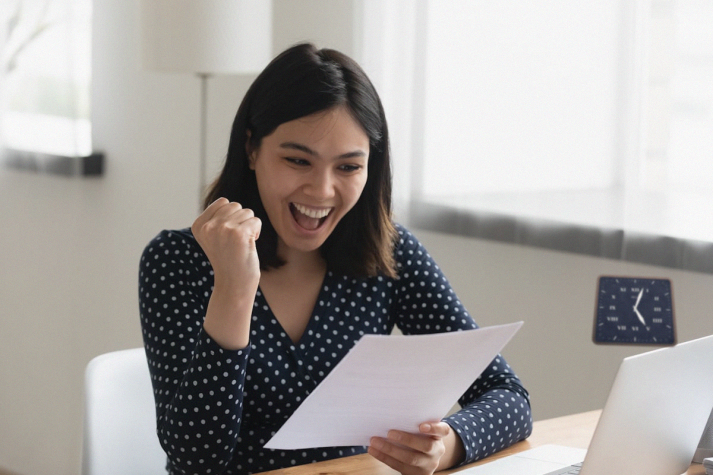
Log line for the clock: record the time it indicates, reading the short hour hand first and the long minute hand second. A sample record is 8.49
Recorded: 5.03
